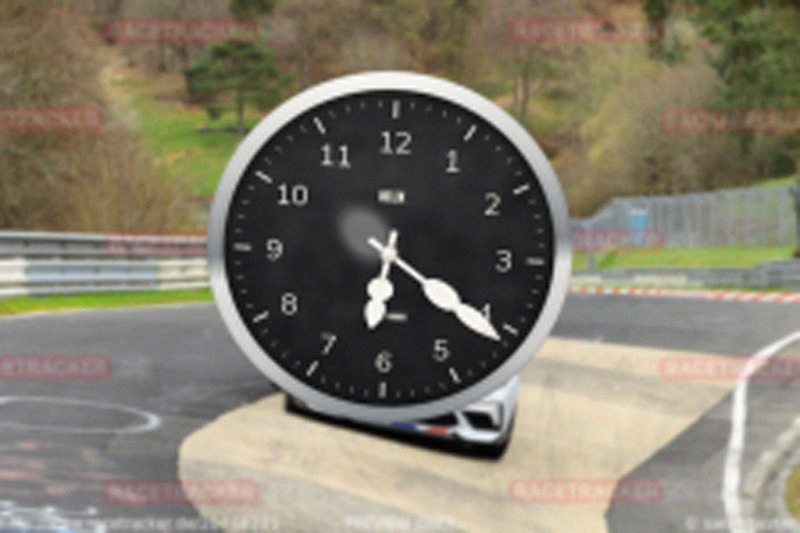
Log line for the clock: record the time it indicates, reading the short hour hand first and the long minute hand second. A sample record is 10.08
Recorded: 6.21
